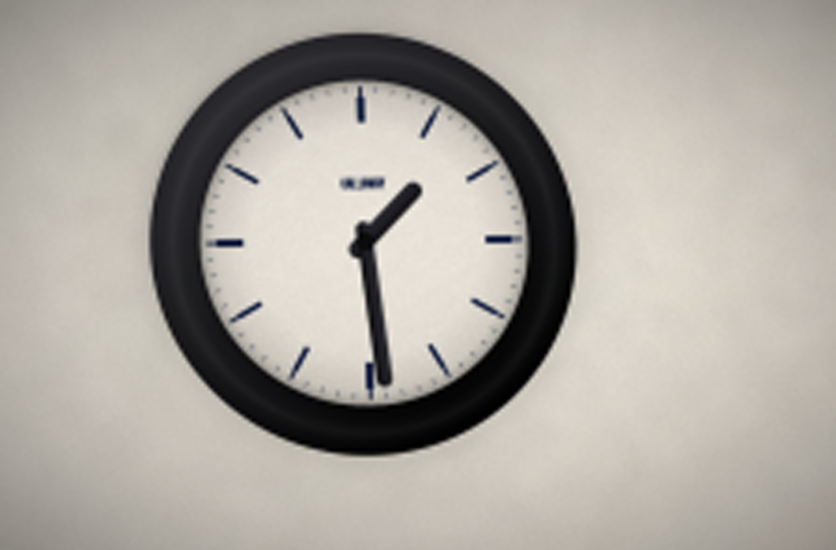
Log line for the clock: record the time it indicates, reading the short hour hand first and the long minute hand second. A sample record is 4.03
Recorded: 1.29
